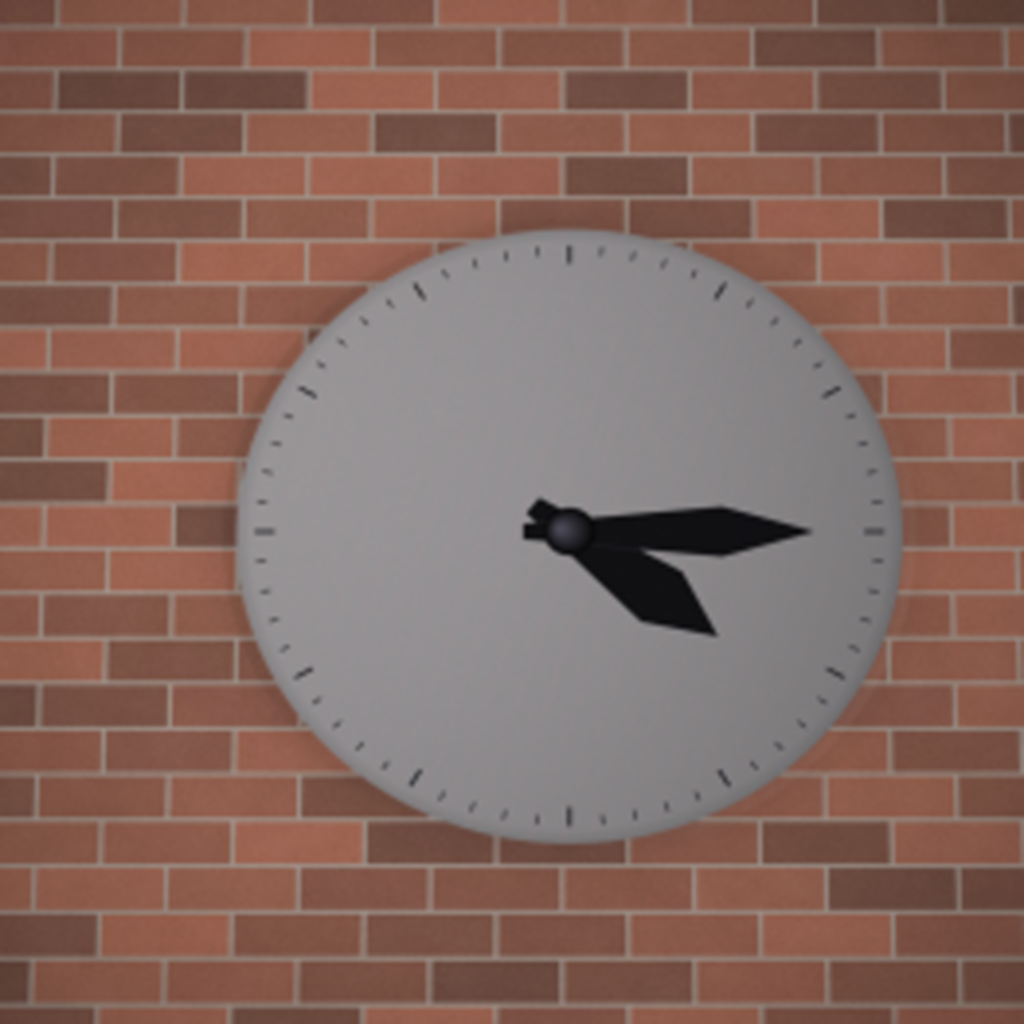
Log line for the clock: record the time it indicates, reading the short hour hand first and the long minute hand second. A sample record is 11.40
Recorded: 4.15
